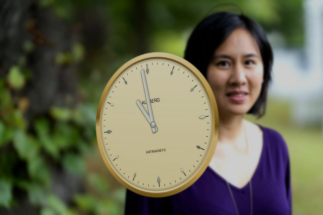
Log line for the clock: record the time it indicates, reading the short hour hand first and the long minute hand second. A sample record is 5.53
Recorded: 10.59
